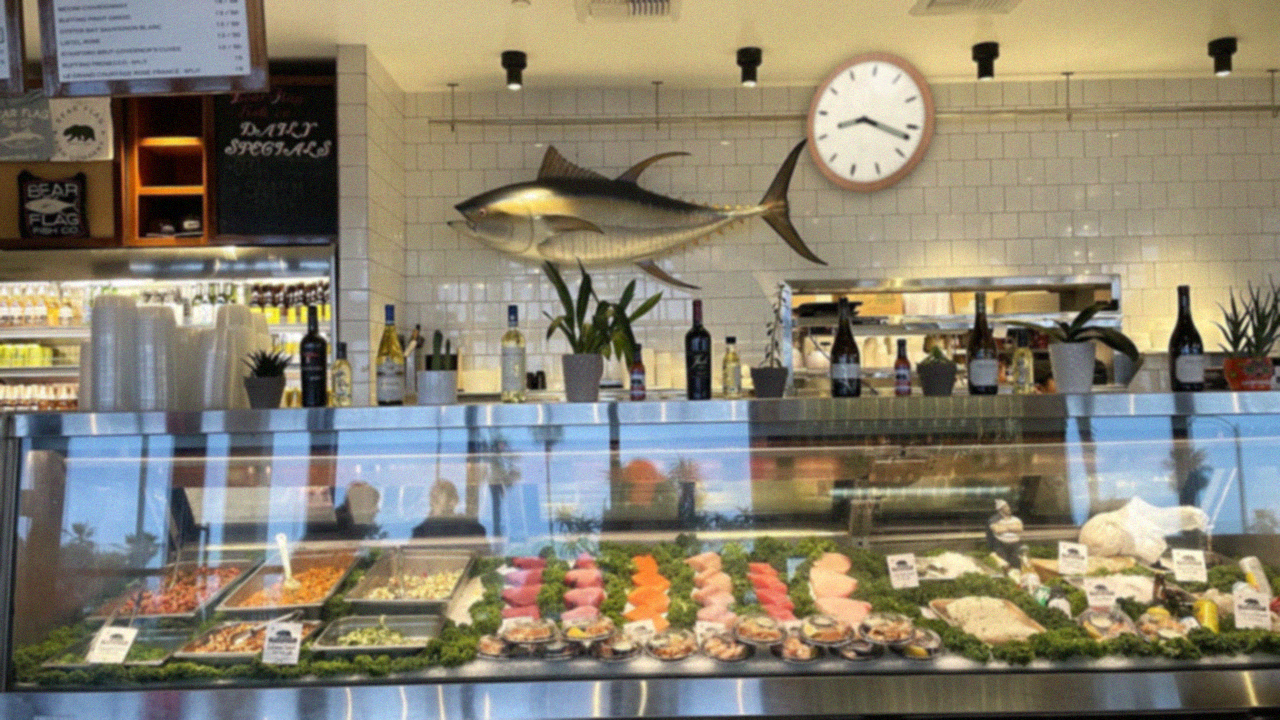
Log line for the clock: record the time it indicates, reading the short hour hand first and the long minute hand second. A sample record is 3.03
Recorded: 8.17
